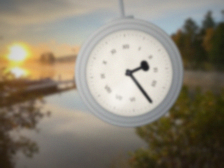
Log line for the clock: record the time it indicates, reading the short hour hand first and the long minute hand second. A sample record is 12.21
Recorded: 2.25
